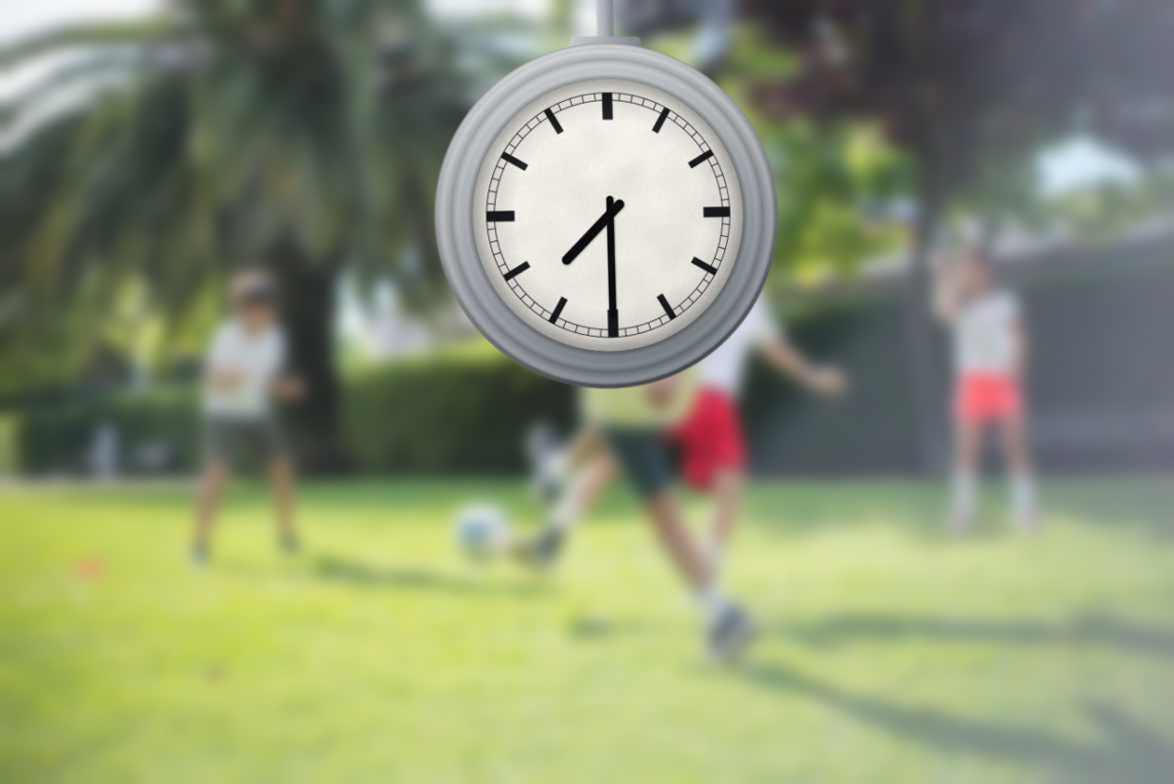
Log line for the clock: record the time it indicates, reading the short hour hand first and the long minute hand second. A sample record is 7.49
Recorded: 7.30
